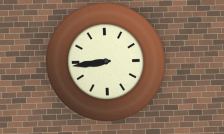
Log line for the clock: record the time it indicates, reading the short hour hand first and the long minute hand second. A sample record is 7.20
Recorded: 8.44
